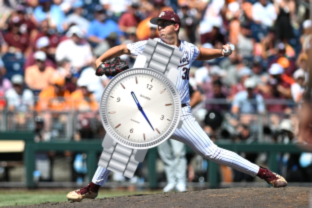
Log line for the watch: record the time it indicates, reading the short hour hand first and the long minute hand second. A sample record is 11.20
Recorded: 10.21
